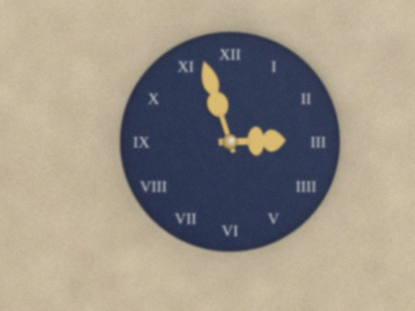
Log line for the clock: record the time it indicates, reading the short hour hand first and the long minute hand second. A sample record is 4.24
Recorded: 2.57
